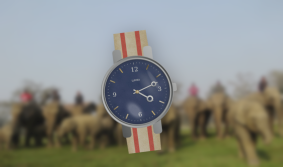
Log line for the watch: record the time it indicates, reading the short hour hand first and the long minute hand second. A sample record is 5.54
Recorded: 4.12
